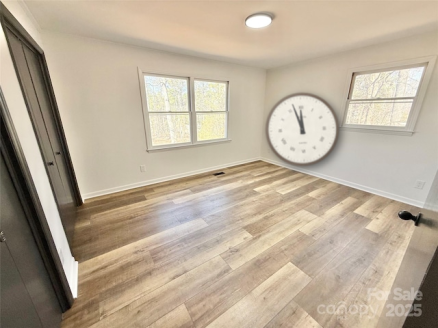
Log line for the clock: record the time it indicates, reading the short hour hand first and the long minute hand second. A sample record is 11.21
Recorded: 11.57
